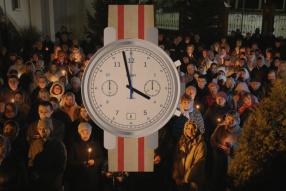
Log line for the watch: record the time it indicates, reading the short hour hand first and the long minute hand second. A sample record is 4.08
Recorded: 3.58
